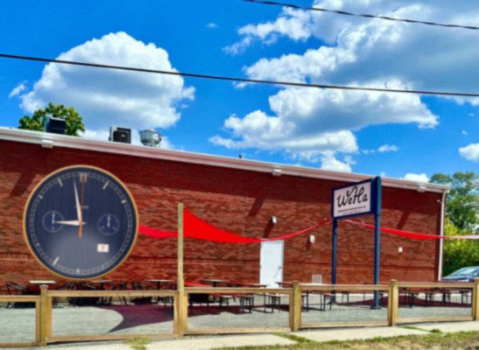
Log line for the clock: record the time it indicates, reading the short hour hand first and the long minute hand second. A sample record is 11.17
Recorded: 8.58
